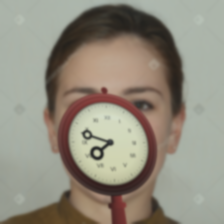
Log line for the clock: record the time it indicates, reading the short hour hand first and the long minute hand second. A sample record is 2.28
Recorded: 7.48
